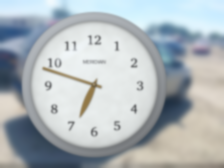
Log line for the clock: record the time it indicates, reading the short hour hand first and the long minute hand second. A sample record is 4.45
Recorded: 6.48
